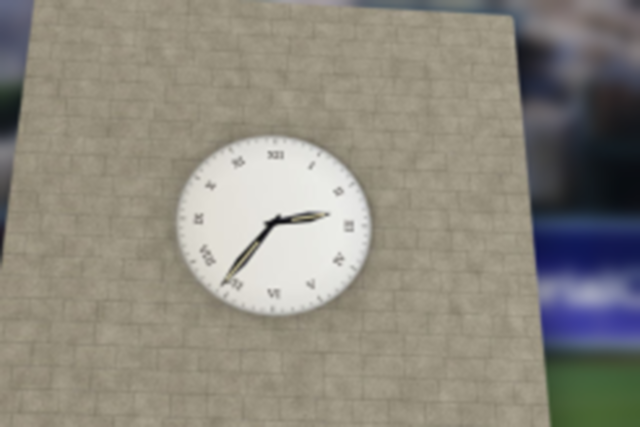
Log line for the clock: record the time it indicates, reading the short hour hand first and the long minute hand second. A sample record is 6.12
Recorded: 2.36
